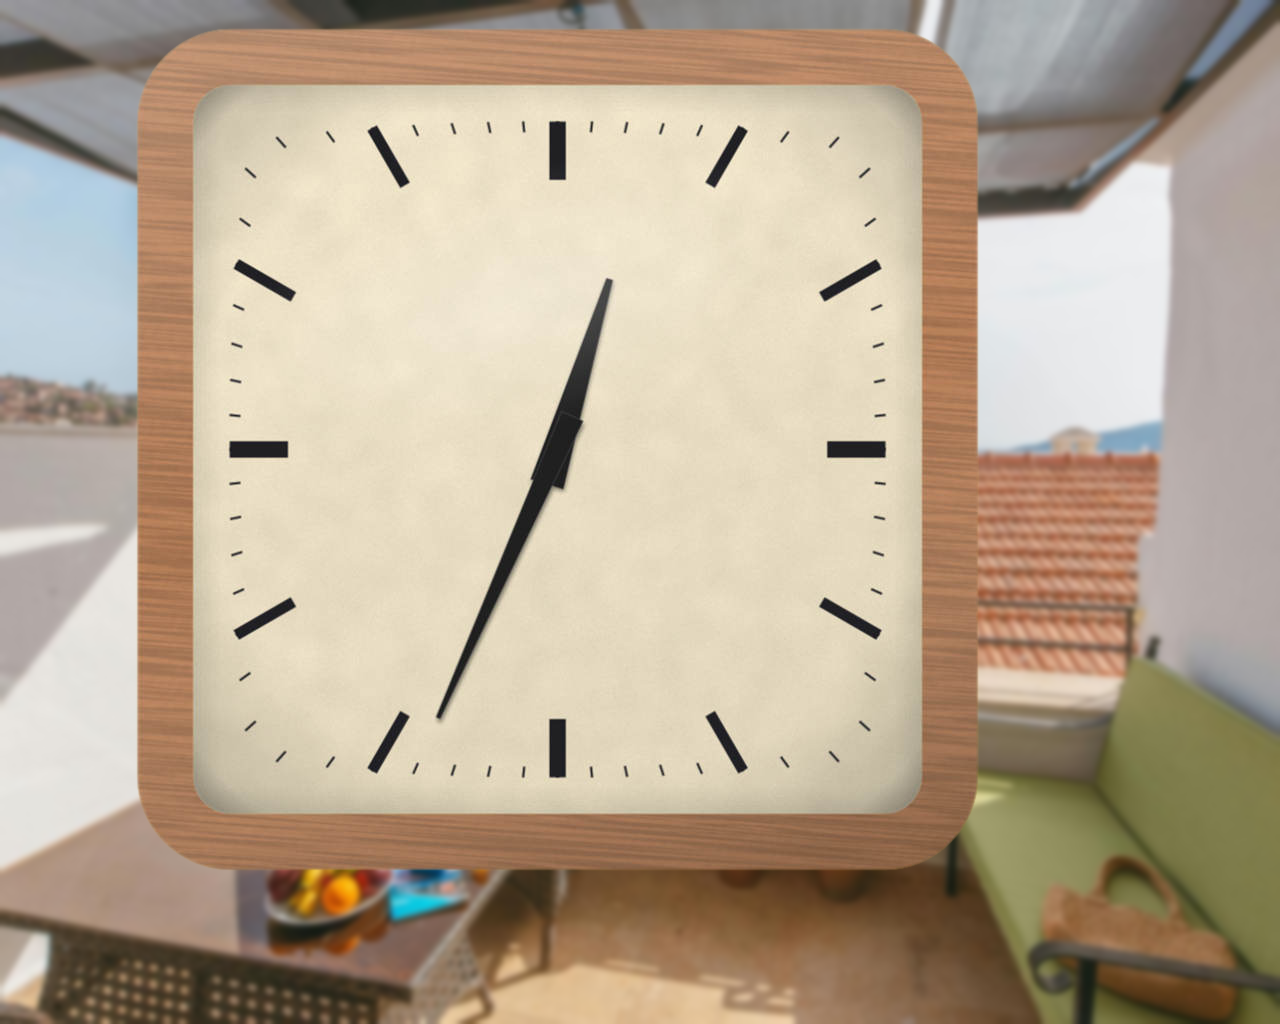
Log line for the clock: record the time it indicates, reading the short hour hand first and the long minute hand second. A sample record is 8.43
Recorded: 12.34
